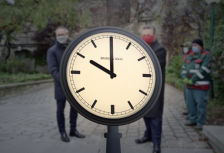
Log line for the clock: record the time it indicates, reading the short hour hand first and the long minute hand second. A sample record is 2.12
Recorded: 10.00
